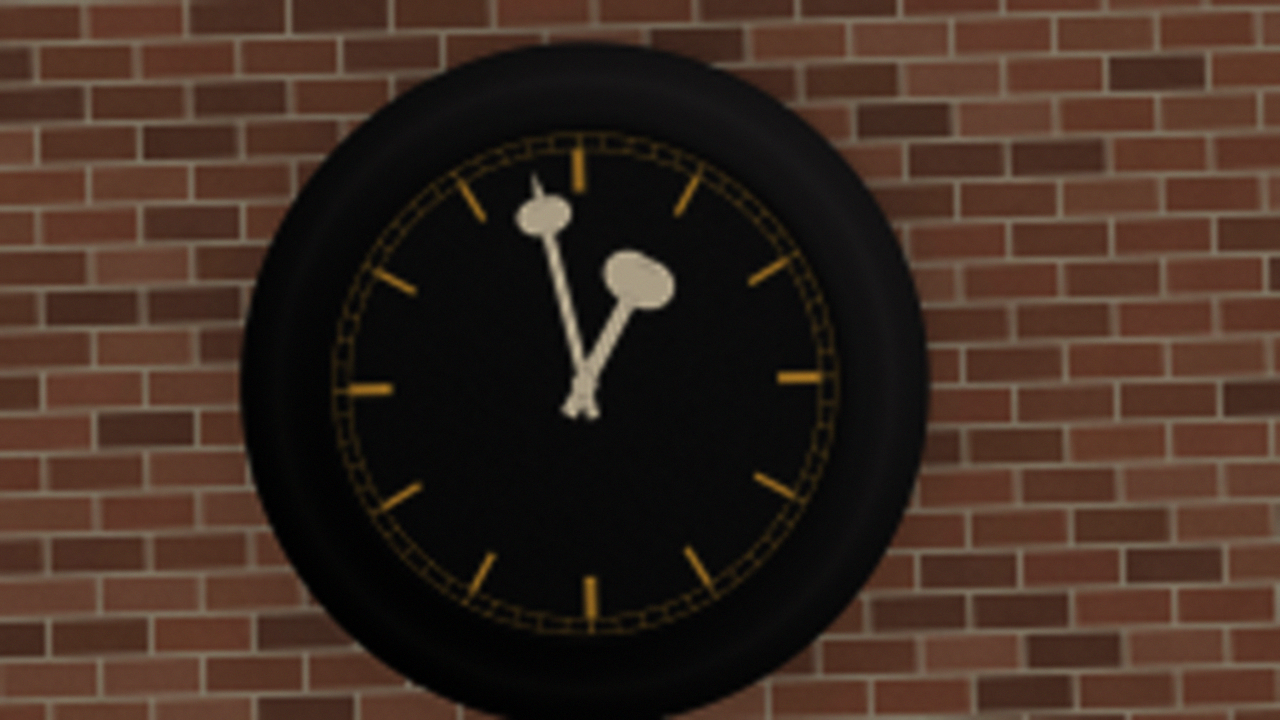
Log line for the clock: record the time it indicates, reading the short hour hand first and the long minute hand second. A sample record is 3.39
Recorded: 12.58
